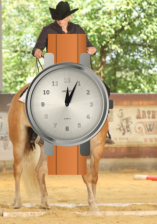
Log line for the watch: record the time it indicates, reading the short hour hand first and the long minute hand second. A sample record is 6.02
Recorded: 12.04
